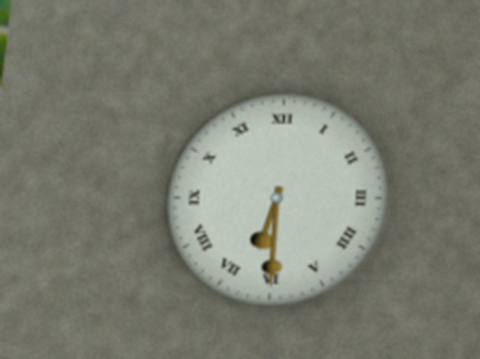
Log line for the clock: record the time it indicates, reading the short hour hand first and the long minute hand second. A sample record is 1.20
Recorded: 6.30
